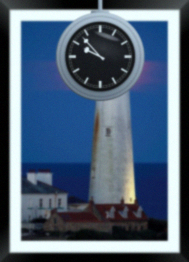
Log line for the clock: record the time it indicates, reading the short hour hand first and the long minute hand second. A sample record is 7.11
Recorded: 9.53
